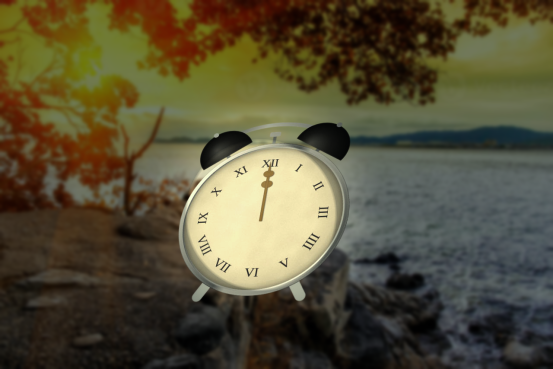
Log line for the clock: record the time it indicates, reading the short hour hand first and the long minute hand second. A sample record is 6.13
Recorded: 12.00
